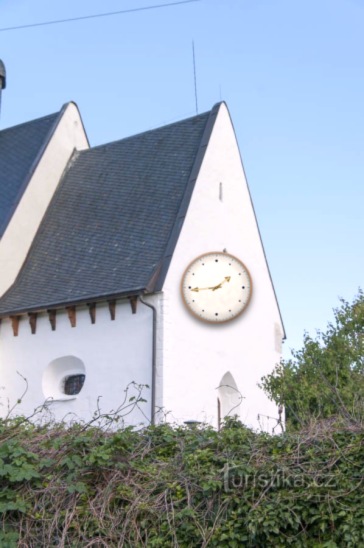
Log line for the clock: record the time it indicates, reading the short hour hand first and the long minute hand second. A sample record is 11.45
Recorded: 1.44
